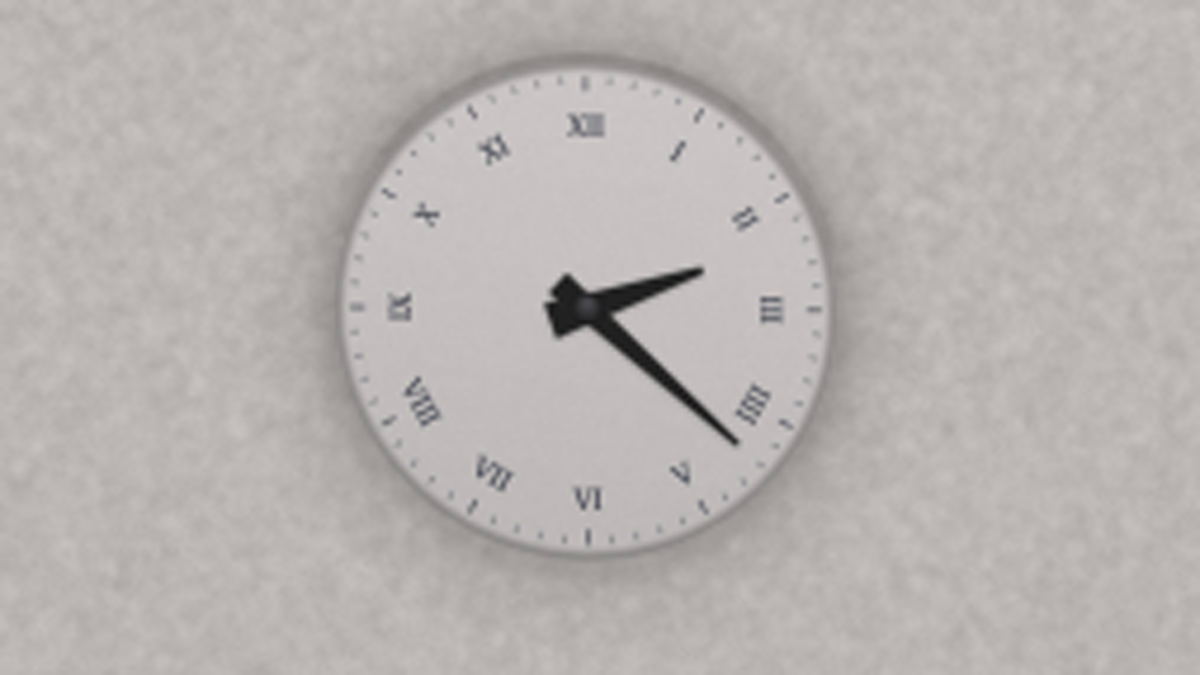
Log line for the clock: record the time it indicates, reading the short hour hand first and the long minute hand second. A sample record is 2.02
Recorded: 2.22
